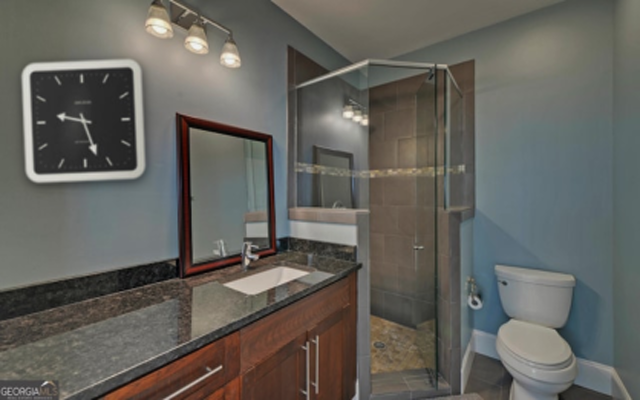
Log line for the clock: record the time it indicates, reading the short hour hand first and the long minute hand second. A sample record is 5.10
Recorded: 9.27
